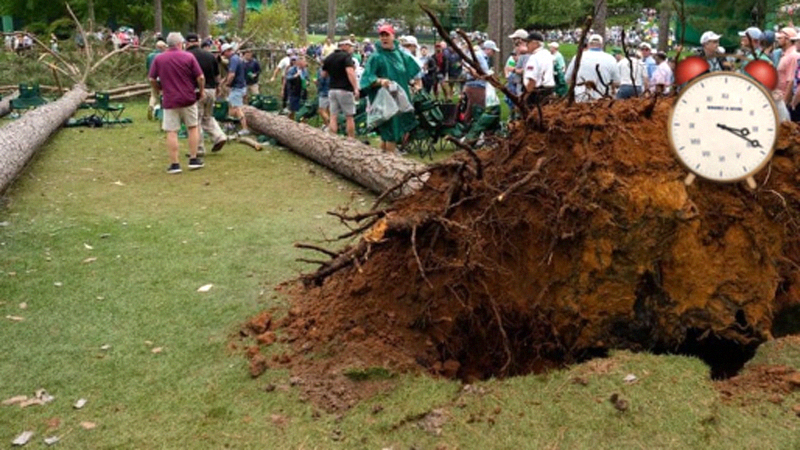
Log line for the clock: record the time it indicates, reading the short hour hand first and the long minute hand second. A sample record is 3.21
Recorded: 3.19
